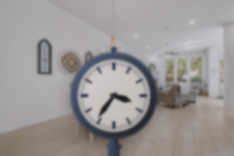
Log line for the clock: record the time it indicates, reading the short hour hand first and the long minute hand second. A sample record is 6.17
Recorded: 3.36
